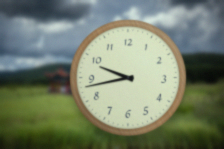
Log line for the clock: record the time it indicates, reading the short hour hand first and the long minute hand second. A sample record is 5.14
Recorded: 9.43
